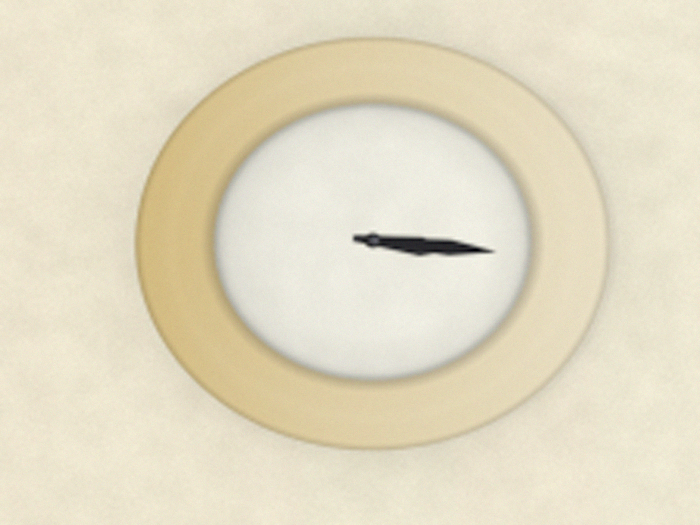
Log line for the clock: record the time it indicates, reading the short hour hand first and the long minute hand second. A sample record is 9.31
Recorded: 3.16
